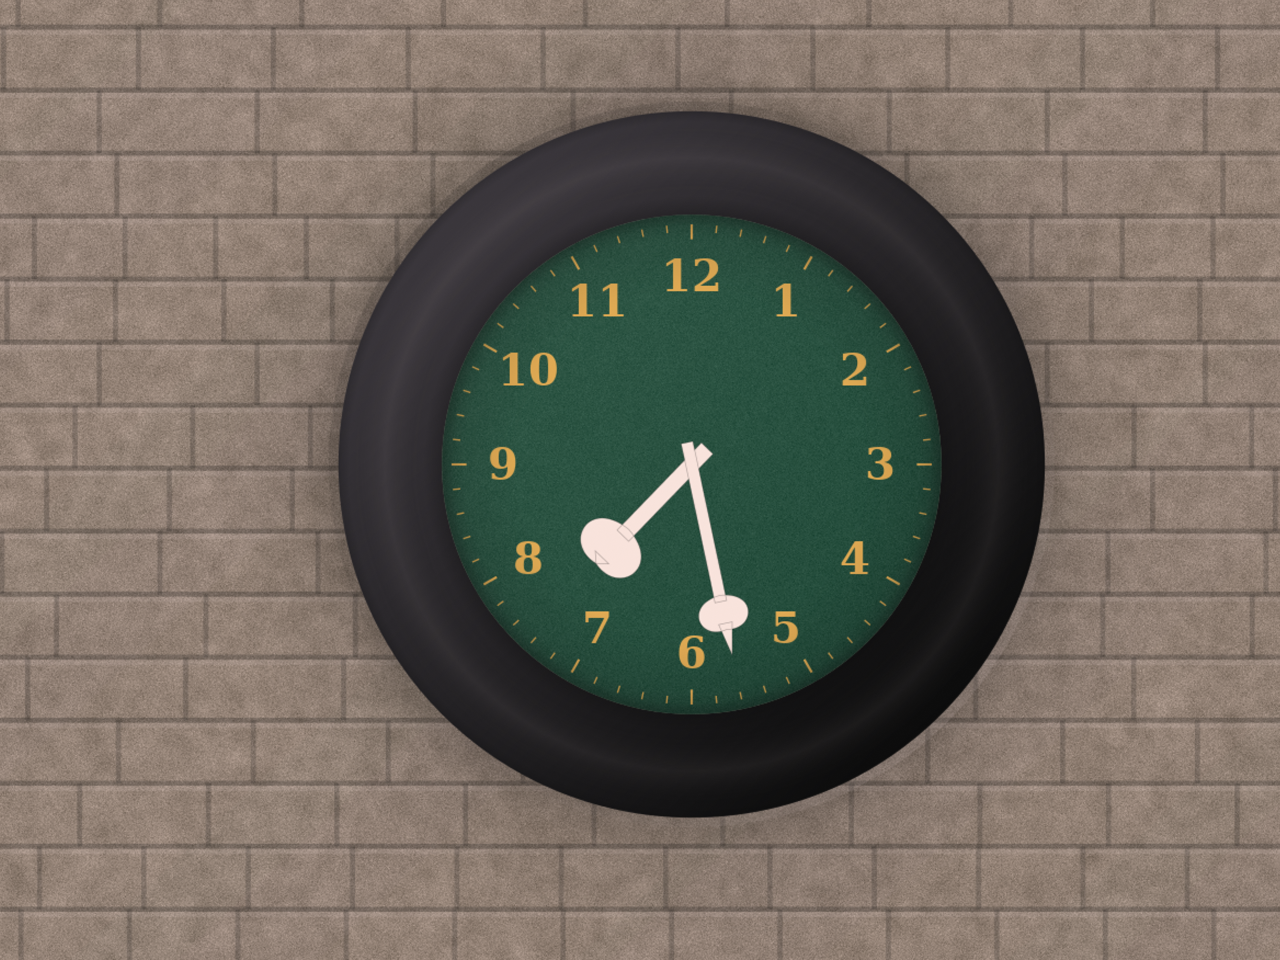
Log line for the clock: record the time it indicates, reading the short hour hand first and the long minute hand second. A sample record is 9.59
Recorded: 7.28
